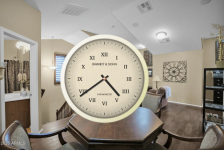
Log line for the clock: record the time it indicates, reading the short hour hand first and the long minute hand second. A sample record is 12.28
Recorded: 4.39
